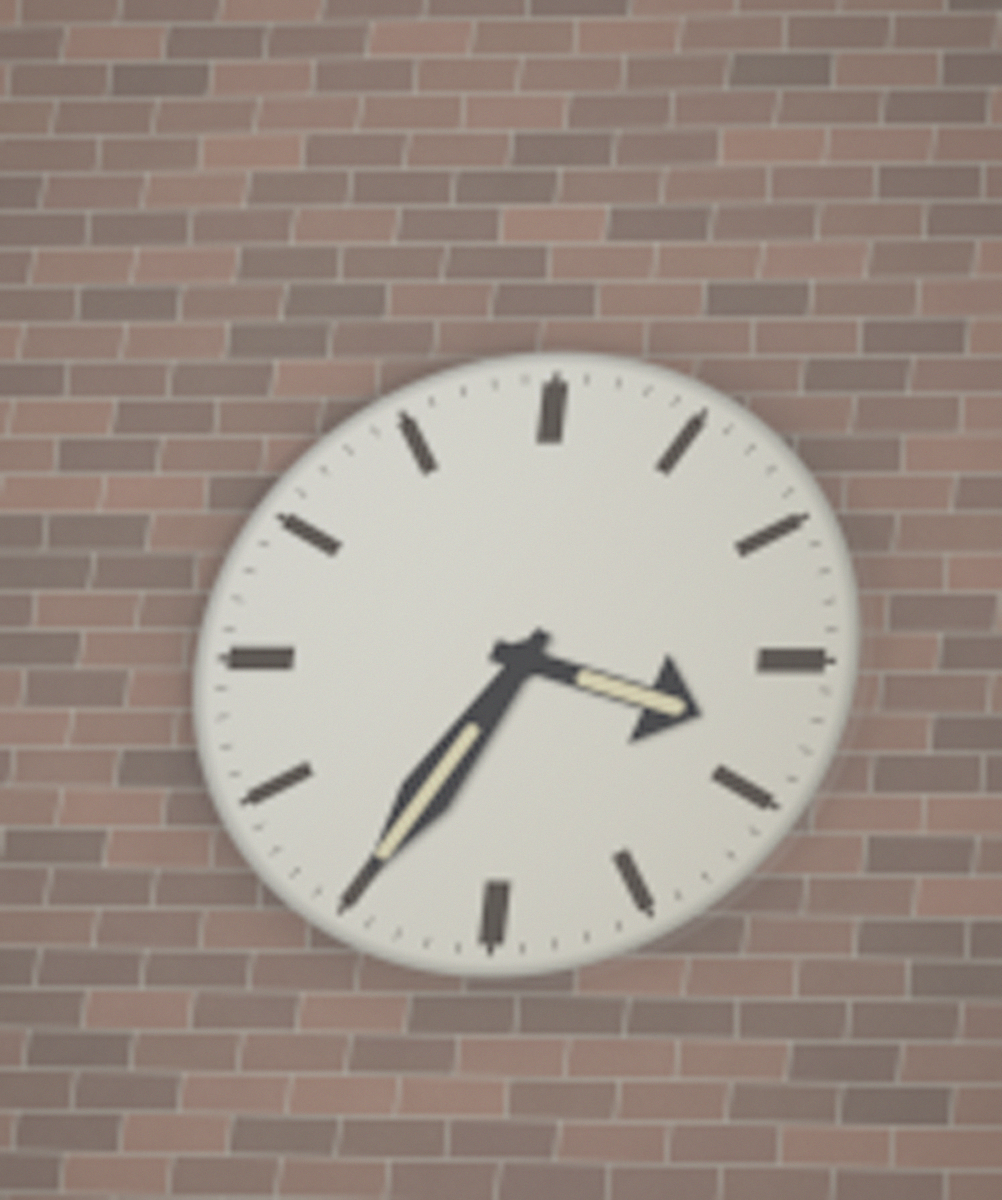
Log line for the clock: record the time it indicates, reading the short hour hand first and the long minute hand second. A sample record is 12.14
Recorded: 3.35
